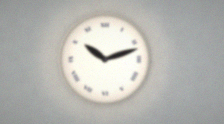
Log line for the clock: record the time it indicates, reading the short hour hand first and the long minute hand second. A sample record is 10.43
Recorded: 10.12
